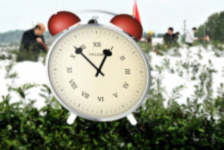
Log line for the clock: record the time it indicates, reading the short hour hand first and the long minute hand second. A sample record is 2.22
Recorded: 12.53
